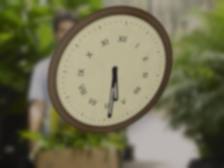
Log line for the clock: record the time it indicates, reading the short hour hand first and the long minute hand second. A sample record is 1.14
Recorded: 5.29
